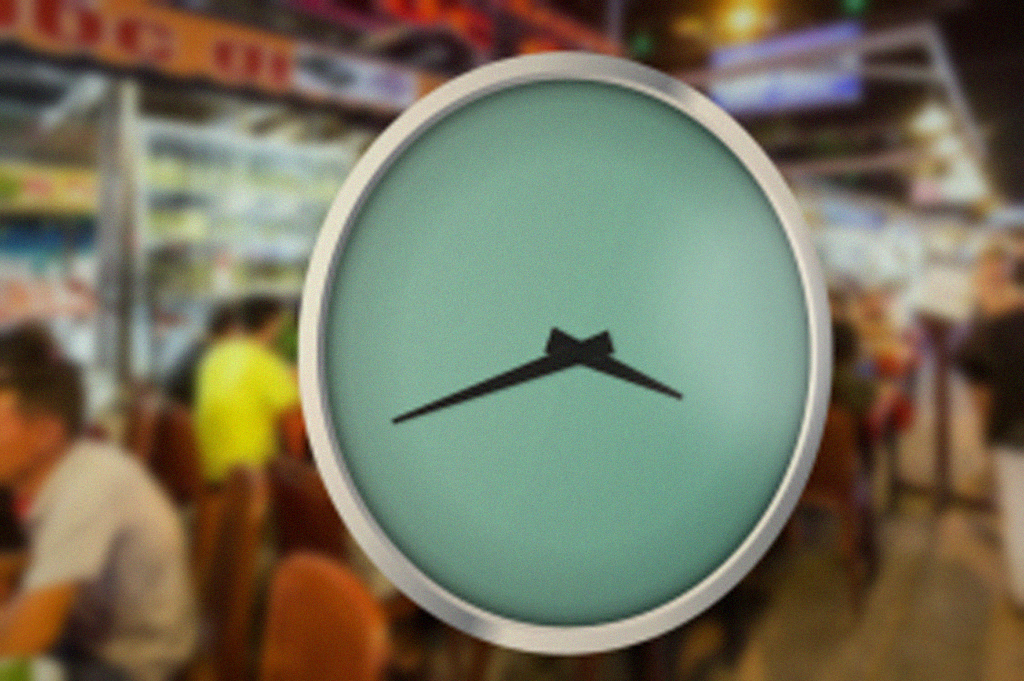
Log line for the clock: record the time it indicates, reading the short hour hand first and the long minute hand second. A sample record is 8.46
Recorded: 3.42
